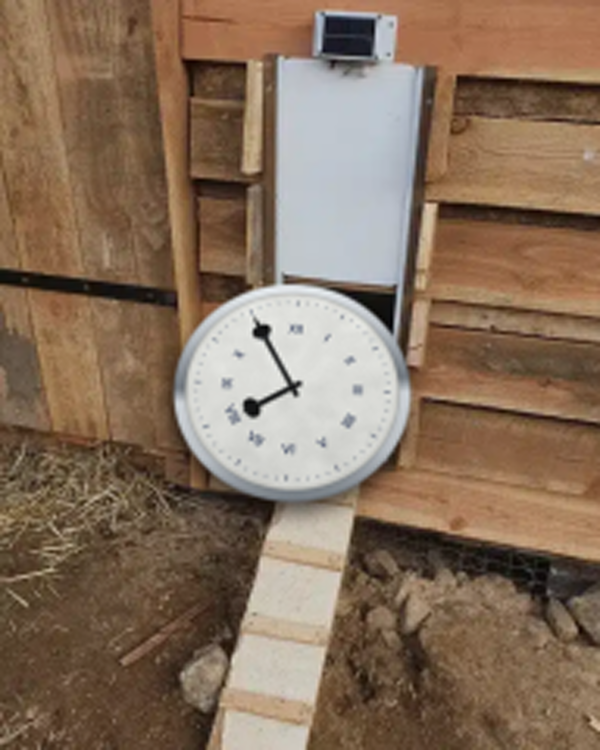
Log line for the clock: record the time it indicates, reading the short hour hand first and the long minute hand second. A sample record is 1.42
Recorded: 7.55
